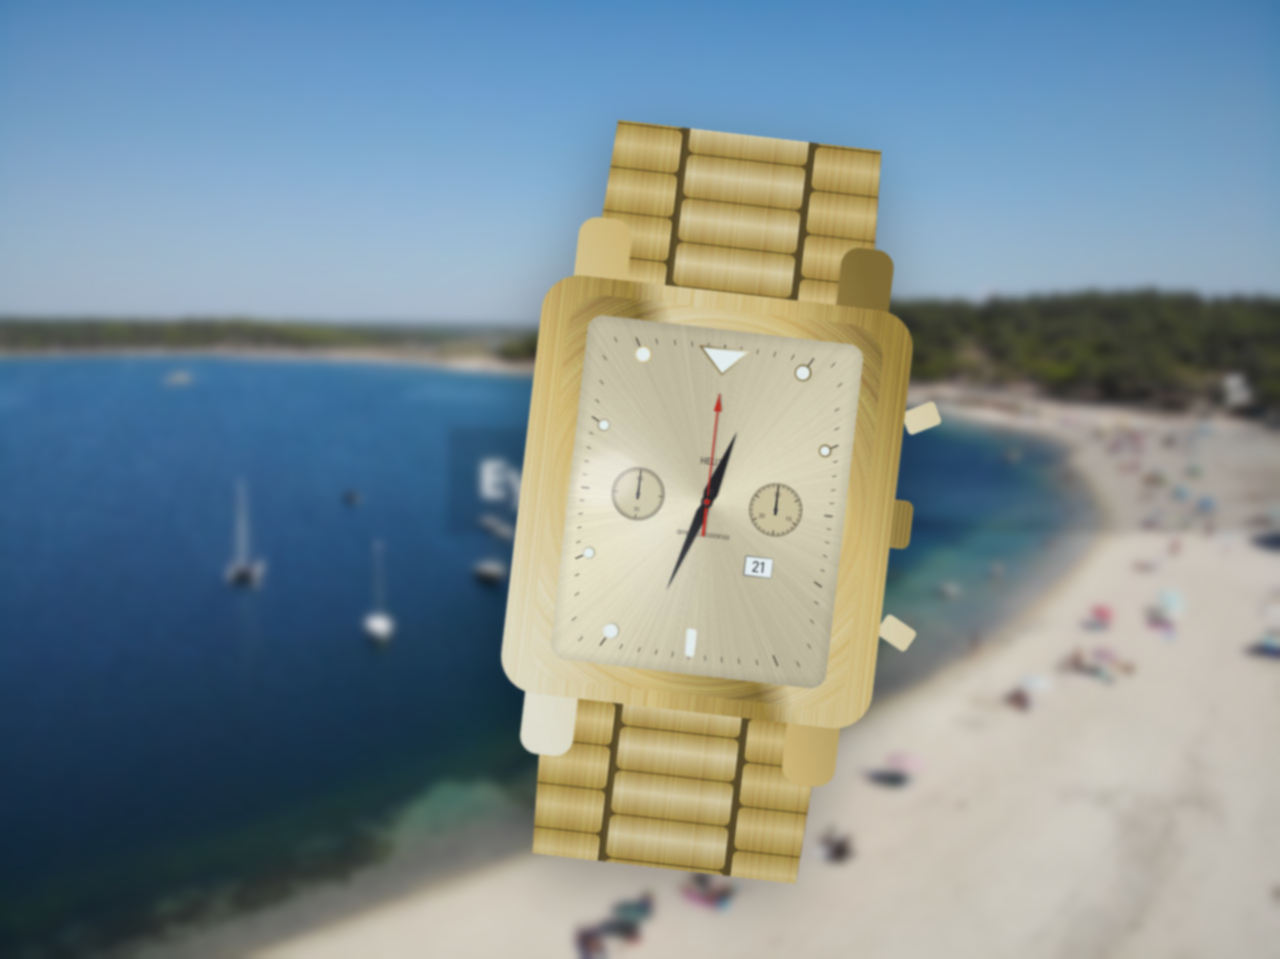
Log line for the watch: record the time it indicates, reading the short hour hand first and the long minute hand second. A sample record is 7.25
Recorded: 12.33
